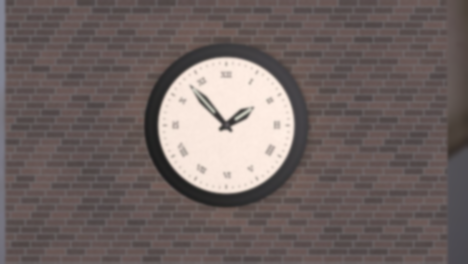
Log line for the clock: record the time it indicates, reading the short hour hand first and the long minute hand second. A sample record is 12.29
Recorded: 1.53
